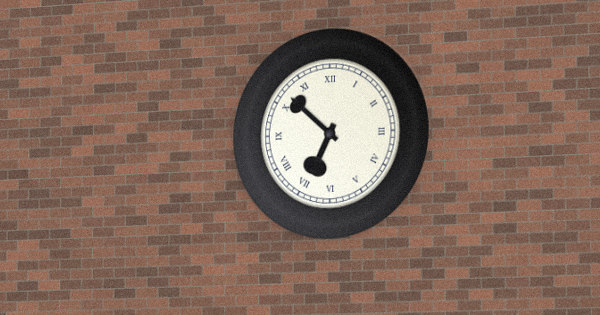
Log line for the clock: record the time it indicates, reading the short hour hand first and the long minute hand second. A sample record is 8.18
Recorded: 6.52
